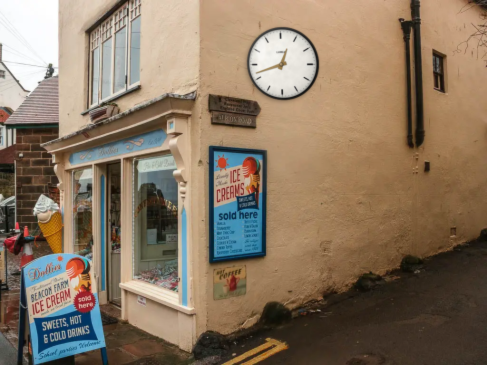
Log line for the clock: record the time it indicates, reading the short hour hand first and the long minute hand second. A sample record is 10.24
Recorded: 12.42
